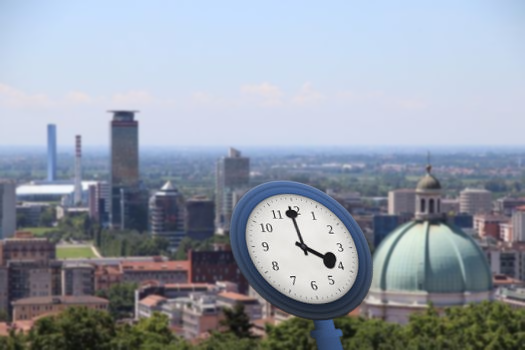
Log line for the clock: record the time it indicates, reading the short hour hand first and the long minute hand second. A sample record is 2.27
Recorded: 3.59
